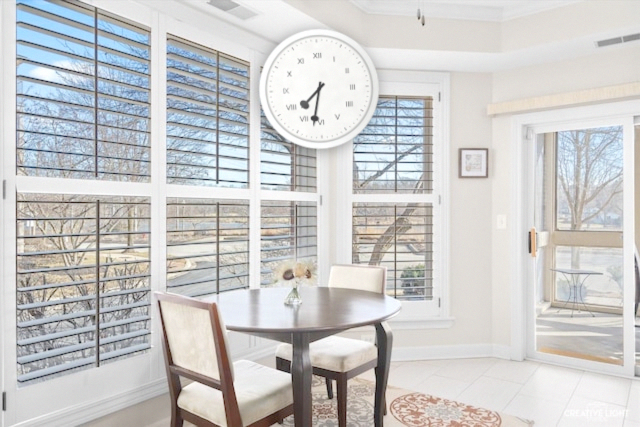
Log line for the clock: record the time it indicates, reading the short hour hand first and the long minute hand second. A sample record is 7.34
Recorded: 7.32
